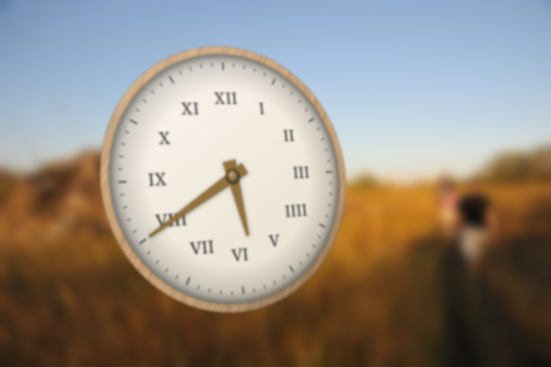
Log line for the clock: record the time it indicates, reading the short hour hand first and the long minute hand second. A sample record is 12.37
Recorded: 5.40
